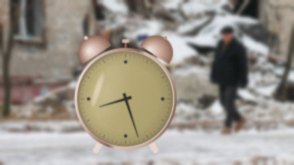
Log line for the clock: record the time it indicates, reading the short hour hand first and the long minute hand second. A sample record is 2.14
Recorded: 8.27
